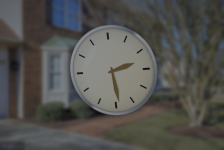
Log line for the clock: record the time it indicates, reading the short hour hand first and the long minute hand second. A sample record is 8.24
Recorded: 2.29
